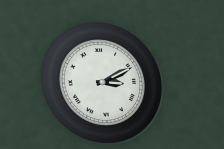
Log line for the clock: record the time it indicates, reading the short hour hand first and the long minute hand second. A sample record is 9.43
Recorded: 3.11
